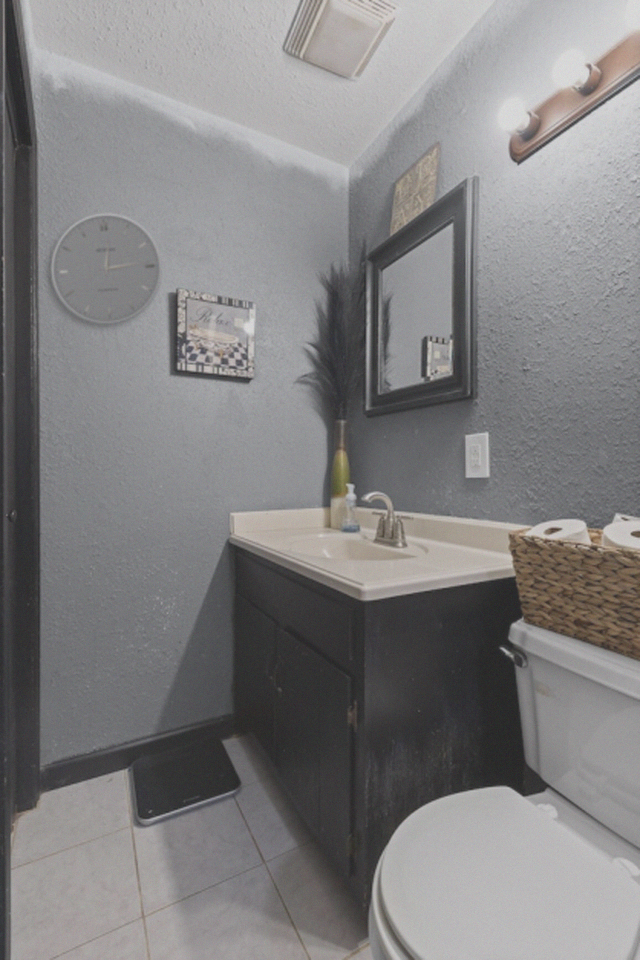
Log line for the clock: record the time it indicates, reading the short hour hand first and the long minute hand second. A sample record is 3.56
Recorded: 12.14
